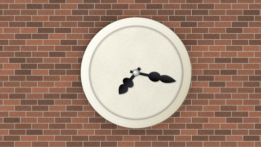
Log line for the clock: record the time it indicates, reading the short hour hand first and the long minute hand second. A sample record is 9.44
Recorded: 7.17
